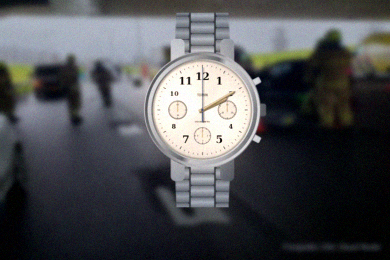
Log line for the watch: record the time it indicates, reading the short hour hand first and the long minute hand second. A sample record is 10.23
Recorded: 2.10
